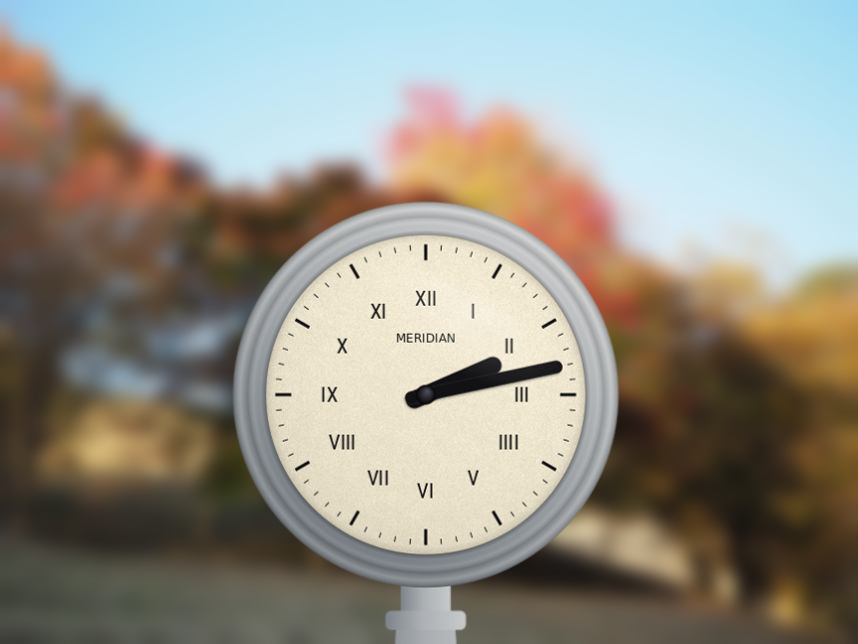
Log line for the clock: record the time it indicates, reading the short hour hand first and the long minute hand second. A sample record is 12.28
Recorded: 2.13
